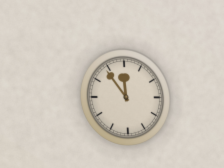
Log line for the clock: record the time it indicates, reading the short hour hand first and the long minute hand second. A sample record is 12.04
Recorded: 11.54
